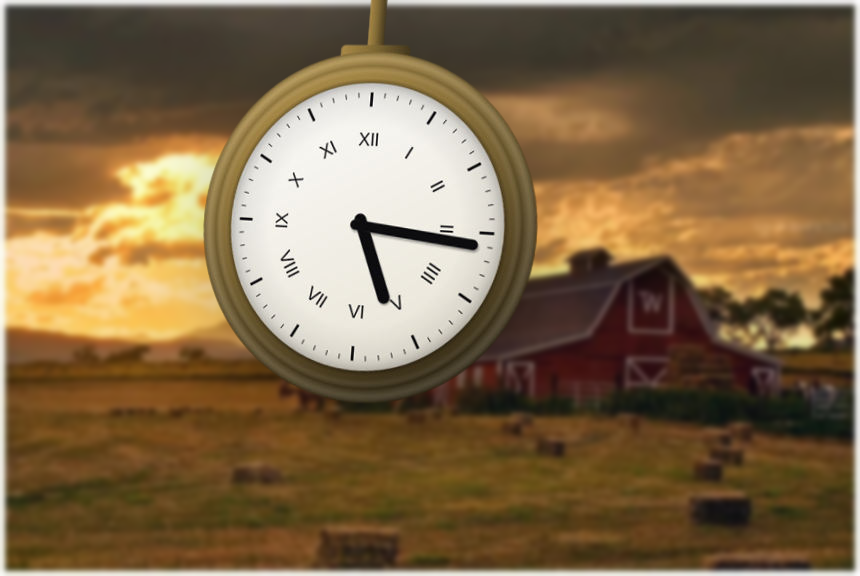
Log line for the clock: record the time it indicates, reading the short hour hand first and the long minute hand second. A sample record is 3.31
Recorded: 5.16
